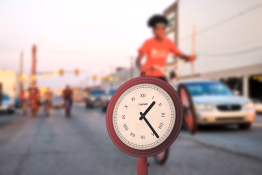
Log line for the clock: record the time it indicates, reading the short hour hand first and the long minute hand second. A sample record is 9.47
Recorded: 1.24
